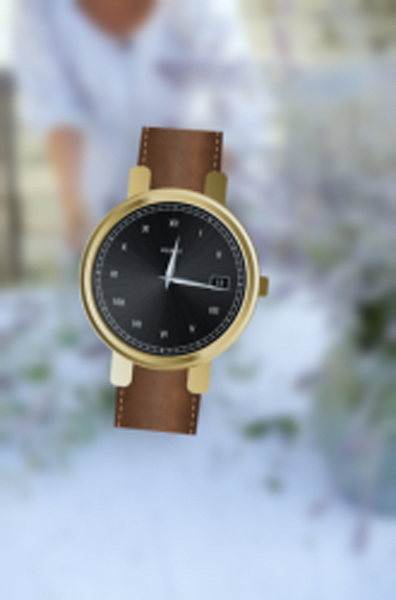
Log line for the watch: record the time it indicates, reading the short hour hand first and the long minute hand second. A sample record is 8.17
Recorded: 12.16
